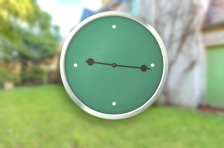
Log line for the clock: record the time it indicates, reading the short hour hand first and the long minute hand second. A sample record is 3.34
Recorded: 9.16
